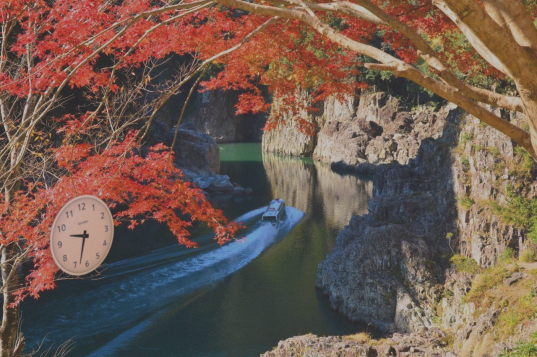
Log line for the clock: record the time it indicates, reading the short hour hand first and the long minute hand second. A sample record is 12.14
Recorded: 9.33
